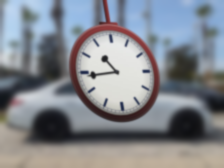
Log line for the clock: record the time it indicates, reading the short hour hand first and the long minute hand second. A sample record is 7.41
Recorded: 10.44
